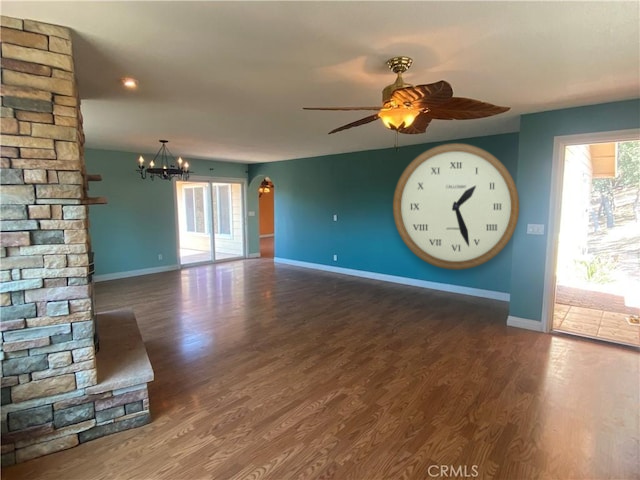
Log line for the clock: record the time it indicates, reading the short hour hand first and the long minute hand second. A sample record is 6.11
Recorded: 1.27
